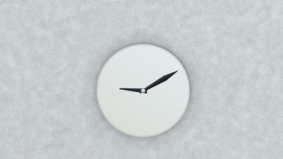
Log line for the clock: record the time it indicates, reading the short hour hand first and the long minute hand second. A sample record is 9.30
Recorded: 9.10
